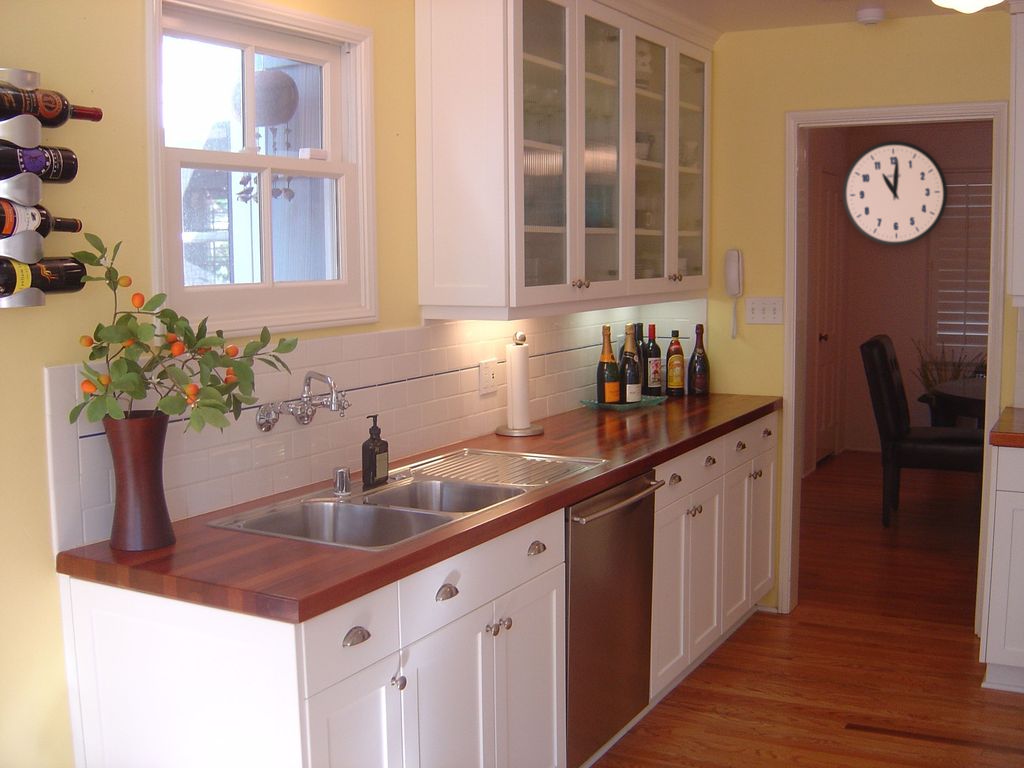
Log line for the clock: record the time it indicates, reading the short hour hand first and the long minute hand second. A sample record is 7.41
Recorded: 11.01
